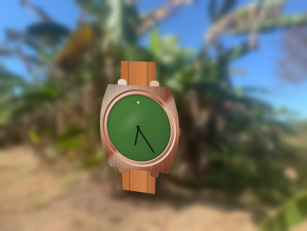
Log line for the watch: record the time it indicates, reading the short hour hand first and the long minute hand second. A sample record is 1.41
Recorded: 6.24
